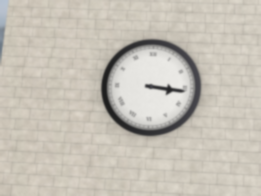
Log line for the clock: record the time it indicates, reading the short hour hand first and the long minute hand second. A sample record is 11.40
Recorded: 3.16
